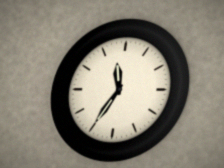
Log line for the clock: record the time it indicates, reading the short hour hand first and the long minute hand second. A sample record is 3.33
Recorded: 11.35
